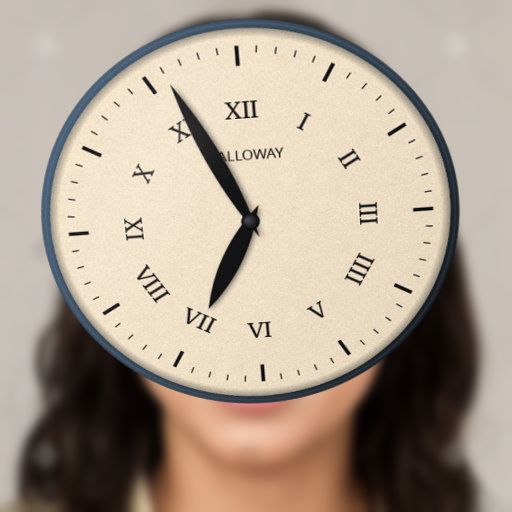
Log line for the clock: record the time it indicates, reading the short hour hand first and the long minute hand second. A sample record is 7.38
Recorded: 6.56
